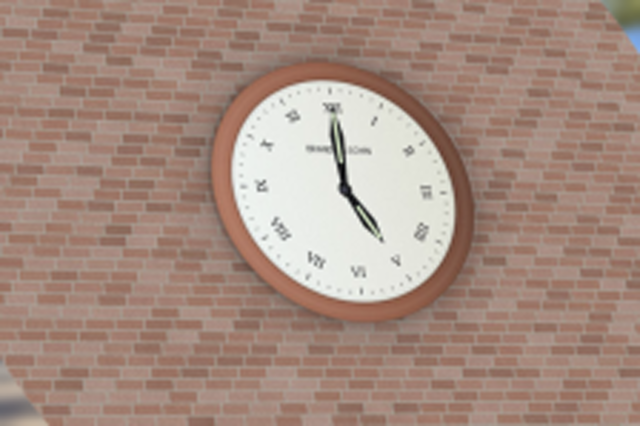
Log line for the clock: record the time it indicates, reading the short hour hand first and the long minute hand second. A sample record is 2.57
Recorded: 5.00
